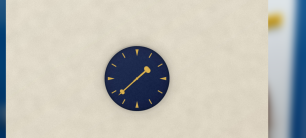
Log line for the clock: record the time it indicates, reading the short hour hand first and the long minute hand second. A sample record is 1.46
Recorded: 1.38
